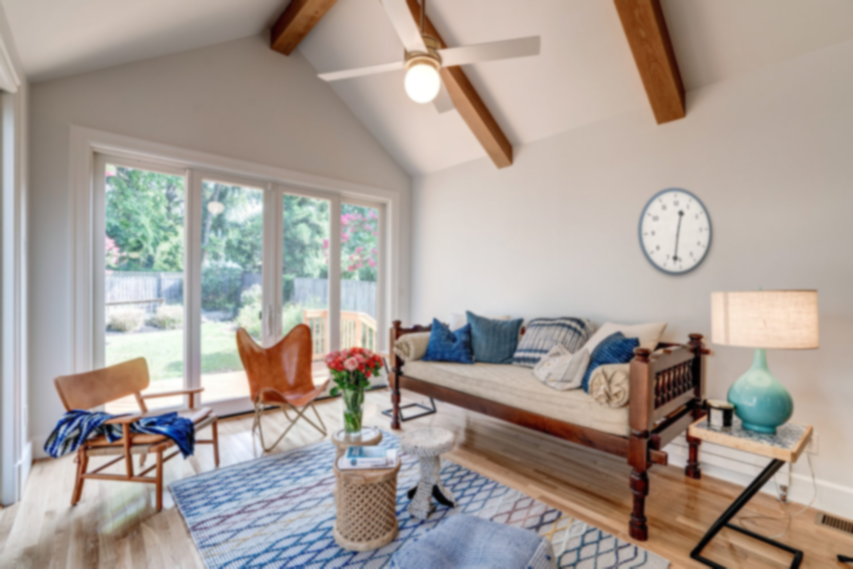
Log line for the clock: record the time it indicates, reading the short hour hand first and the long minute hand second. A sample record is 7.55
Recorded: 12.32
